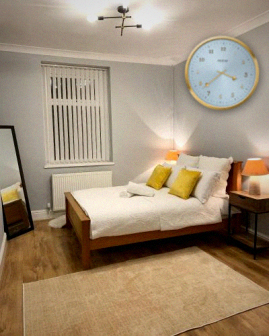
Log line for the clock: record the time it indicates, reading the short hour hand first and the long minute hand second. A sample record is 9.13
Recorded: 3.38
